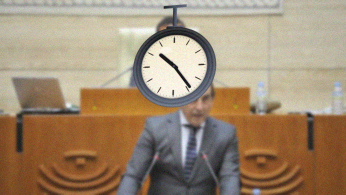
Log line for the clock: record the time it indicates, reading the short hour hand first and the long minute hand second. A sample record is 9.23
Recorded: 10.24
